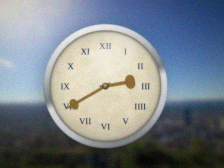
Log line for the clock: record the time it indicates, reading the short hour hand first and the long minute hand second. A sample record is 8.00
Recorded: 2.40
